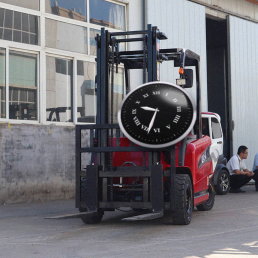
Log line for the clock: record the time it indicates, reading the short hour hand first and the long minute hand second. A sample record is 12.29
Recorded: 9.33
